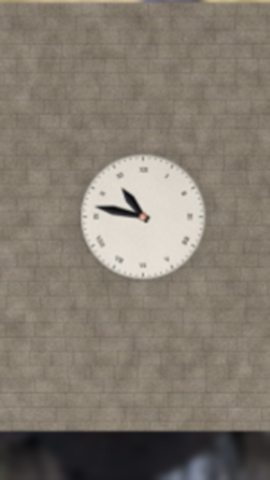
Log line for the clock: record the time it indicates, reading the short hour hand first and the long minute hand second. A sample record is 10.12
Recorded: 10.47
